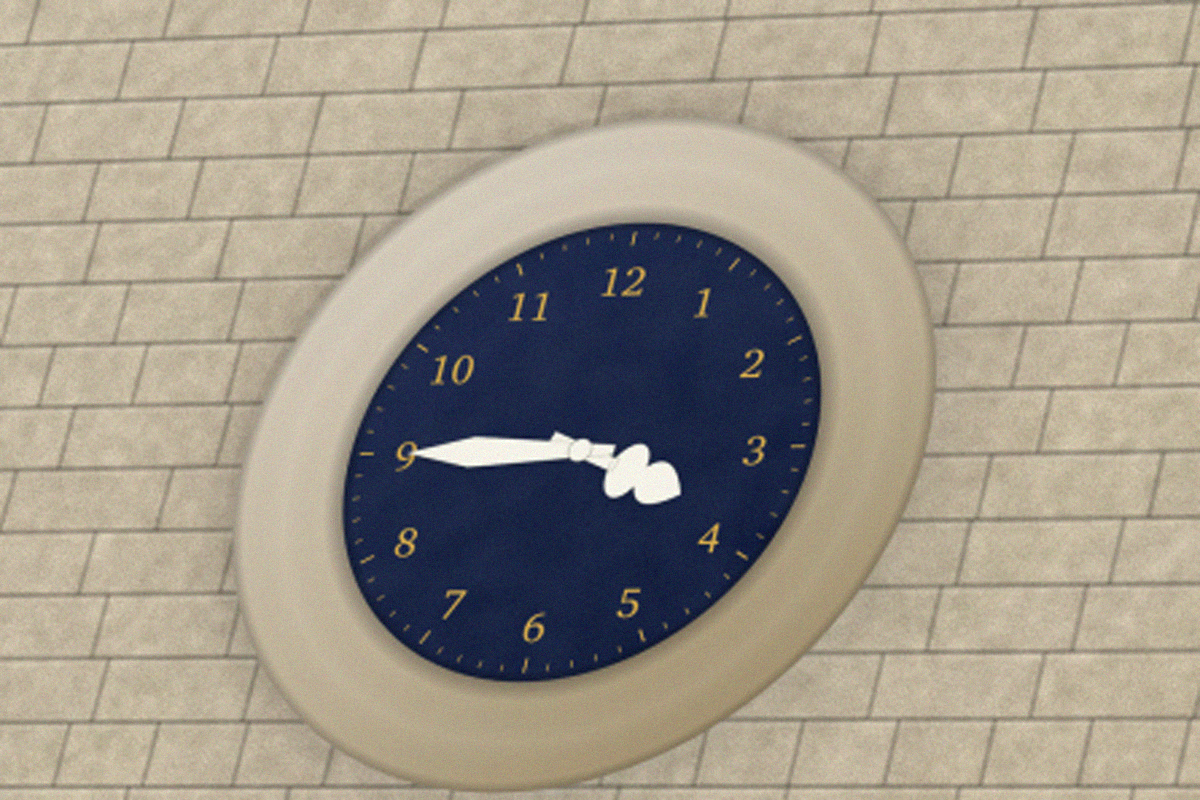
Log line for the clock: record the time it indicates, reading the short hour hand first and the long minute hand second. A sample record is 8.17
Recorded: 3.45
